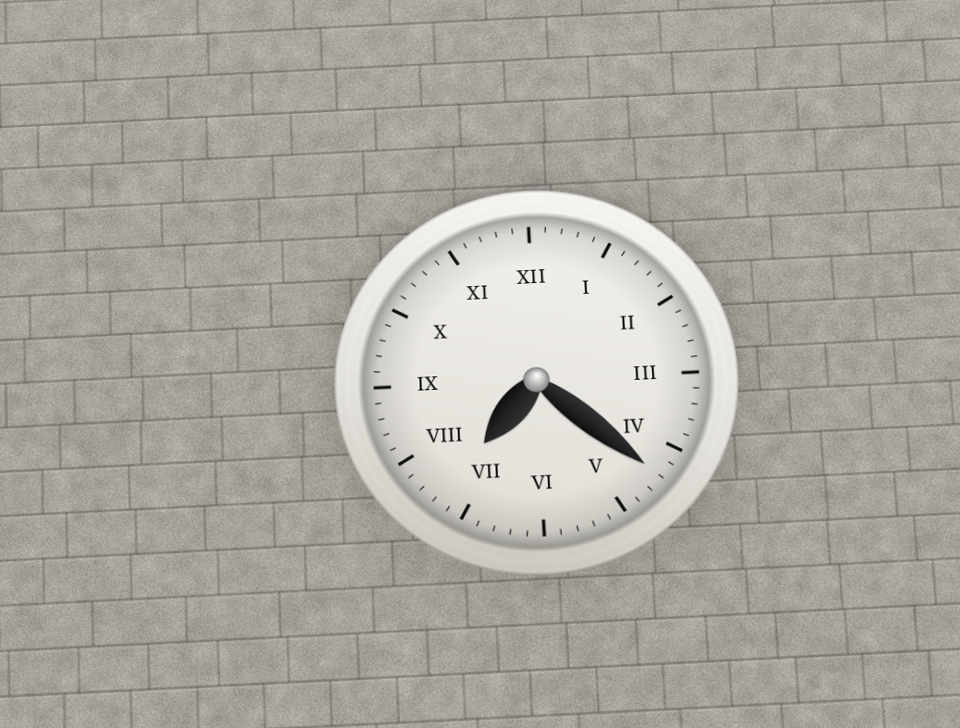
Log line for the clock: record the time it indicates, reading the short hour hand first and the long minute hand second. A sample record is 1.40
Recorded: 7.22
